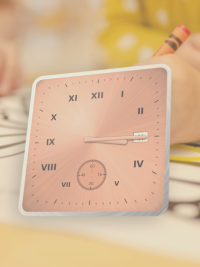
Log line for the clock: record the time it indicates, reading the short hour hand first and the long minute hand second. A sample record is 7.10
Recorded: 3.15
